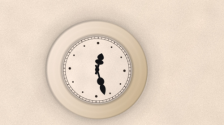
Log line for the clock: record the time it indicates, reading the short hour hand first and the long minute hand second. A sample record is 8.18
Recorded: 12.27
